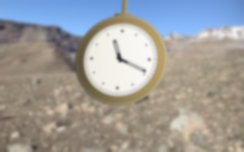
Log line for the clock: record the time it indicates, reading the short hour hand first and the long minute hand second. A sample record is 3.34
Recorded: 11.19
